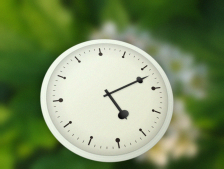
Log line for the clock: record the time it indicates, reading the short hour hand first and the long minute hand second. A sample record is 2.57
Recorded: 5.12
